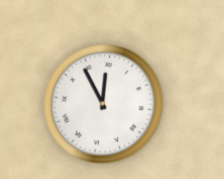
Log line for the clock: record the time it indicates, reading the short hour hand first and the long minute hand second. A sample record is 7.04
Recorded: 11.54
